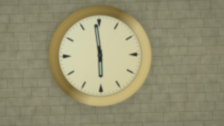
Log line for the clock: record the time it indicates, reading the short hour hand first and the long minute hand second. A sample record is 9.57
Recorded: 5.59
